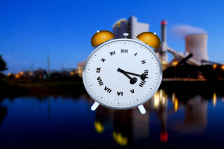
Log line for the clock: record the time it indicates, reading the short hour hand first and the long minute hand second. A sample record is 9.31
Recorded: 4.17
